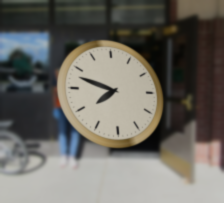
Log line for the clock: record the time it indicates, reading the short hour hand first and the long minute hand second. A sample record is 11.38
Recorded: 7.48
